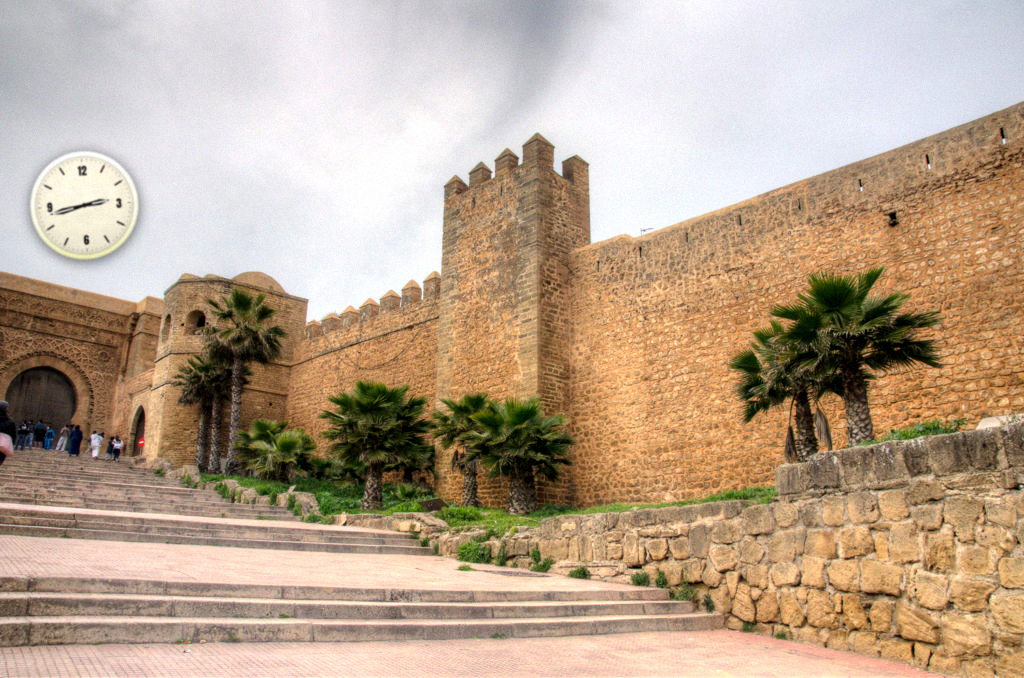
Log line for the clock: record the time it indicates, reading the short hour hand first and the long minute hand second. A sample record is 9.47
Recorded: 2.43
